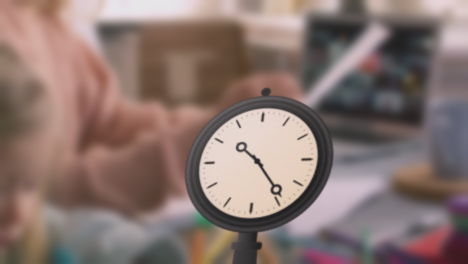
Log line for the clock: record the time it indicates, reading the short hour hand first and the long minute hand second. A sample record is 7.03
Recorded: 10.24
